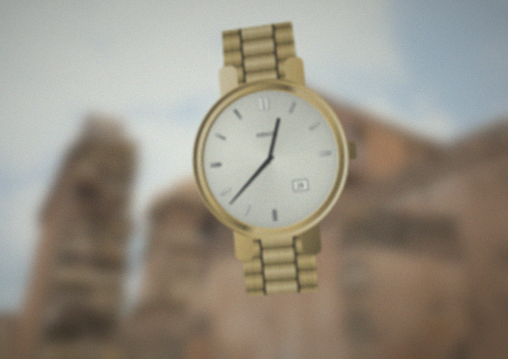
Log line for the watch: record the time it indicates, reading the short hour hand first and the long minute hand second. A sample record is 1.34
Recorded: 12.38
